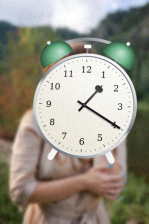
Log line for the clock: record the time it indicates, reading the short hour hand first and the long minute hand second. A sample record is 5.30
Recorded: 1.20
